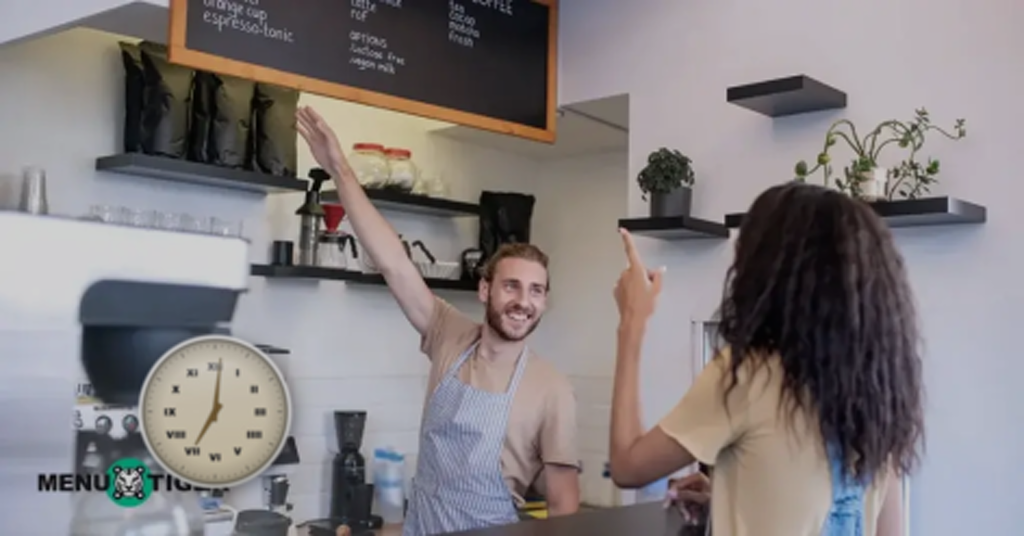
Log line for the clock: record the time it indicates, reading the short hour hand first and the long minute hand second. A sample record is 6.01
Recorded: 7.01
